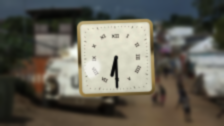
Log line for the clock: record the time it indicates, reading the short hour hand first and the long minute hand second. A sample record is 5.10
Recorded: 6.30
